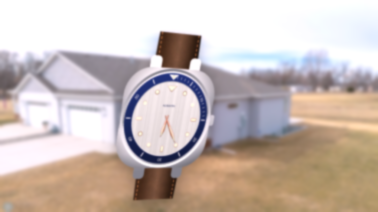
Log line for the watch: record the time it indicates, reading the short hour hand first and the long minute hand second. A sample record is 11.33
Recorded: 6.25
